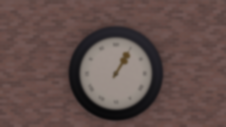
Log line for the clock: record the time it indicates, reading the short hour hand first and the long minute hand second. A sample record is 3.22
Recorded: 1.05
